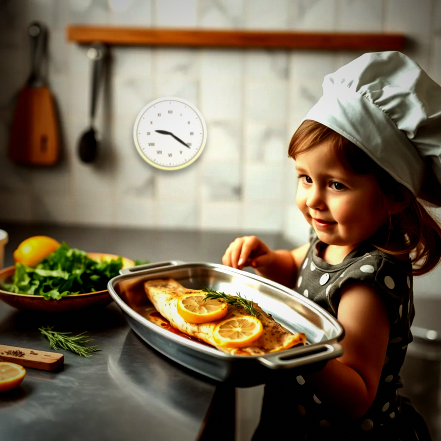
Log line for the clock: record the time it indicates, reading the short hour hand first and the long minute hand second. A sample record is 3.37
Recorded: 9.21
